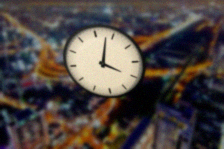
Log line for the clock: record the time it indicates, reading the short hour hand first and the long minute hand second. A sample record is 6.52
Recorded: 4.03
